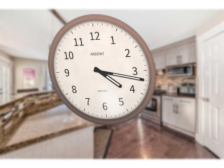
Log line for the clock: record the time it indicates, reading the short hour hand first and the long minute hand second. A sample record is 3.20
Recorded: 4.17
